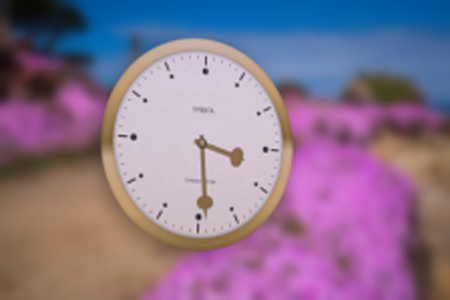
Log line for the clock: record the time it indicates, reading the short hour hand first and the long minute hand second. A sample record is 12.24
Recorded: 3.29
